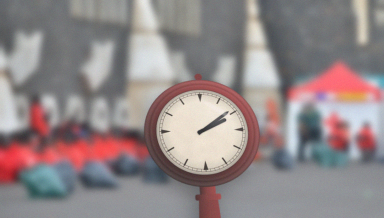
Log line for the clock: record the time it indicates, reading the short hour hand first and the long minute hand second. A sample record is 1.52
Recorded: 2.09
